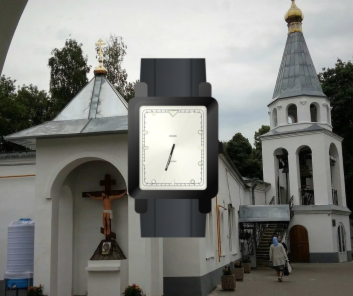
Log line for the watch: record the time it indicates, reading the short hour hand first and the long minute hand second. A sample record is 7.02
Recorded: 6.33
